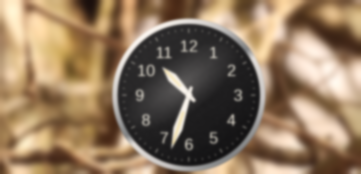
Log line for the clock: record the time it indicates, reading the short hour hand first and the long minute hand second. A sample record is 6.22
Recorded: 10.33
